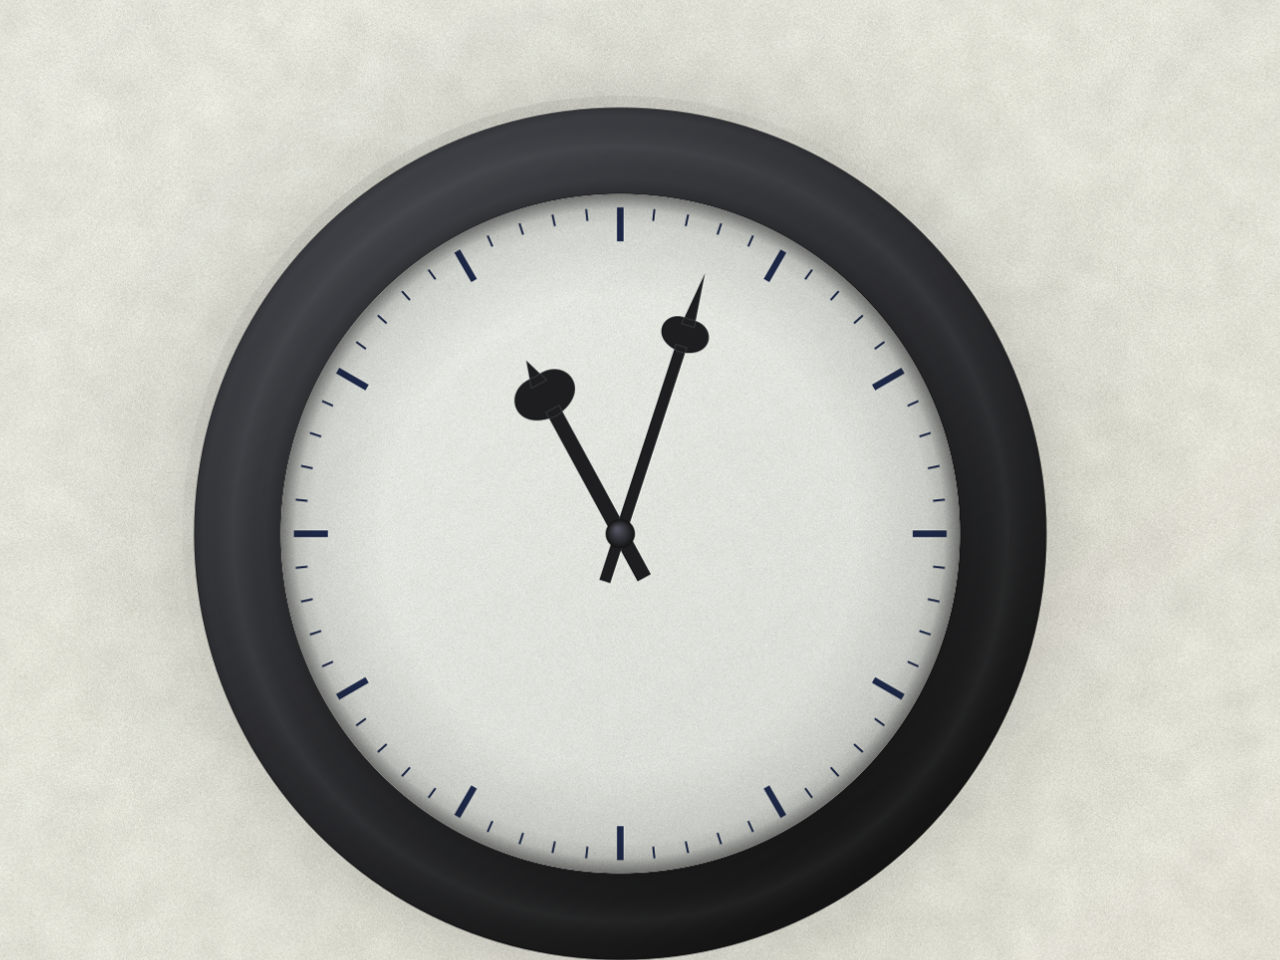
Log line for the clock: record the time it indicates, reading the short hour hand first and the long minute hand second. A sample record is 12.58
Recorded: 11.03
